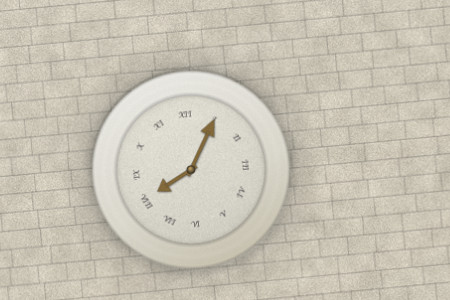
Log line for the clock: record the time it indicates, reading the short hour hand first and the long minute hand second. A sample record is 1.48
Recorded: 8.05
